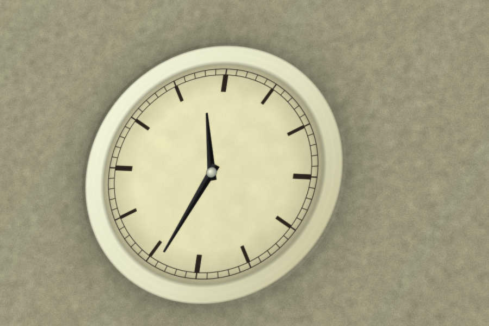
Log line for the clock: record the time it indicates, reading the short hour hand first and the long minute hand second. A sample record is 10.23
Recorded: 11.34
